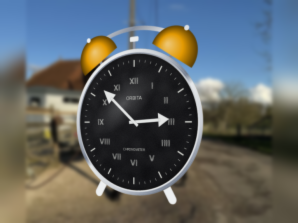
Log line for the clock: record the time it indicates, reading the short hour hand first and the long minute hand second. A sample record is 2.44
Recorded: 2.52
